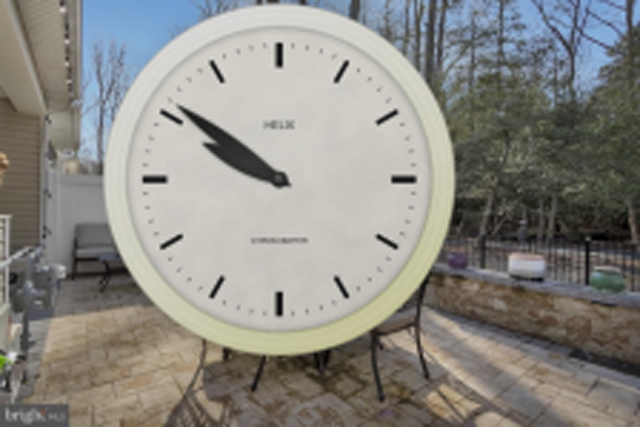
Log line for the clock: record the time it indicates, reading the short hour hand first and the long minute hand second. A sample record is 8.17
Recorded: 9.51
